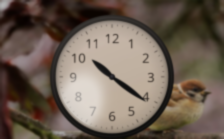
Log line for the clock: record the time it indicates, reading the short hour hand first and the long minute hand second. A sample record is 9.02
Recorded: 10.21
